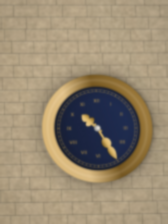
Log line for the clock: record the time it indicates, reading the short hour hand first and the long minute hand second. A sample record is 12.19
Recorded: 10.25
